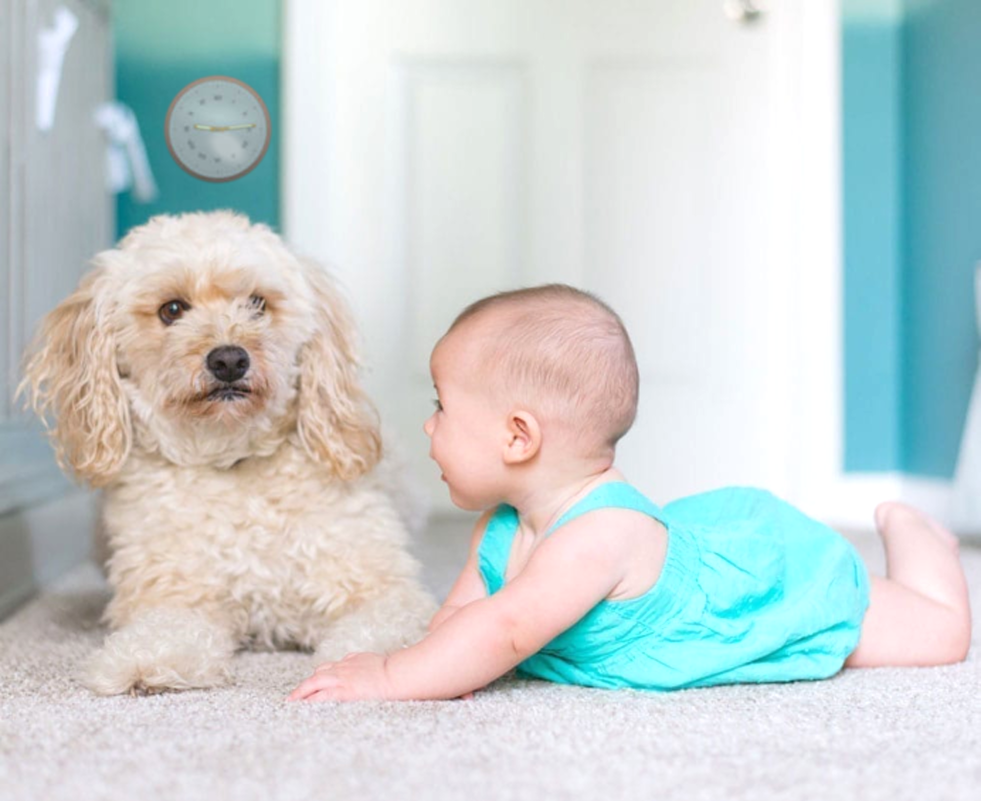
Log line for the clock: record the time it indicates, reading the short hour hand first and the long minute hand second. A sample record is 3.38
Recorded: 9.14
